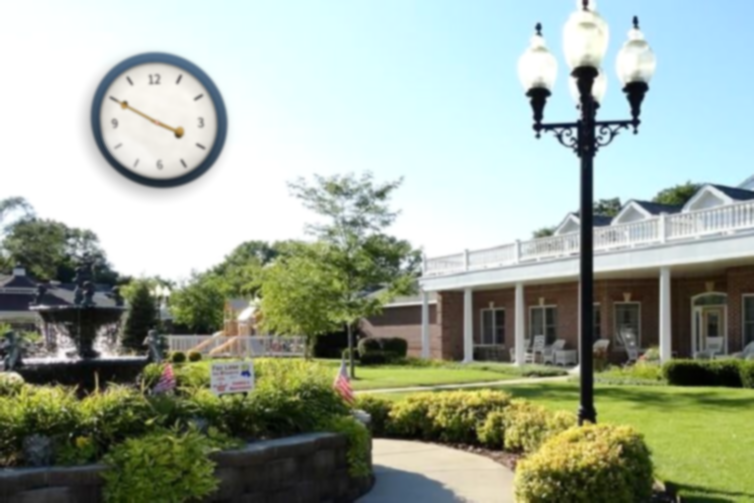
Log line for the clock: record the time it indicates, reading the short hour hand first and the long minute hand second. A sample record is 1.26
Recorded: 3.50
